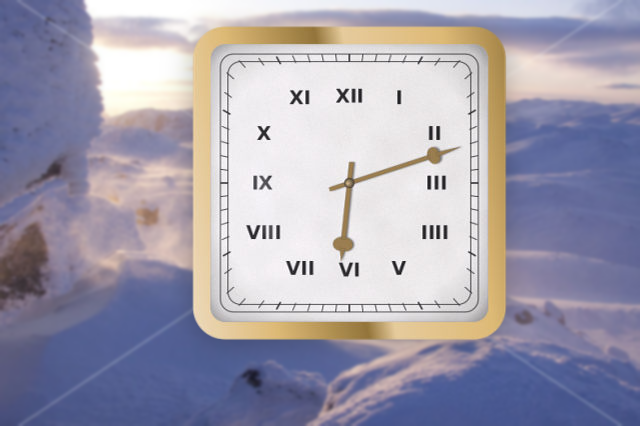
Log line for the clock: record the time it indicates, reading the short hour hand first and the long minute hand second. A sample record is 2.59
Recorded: 6.12
